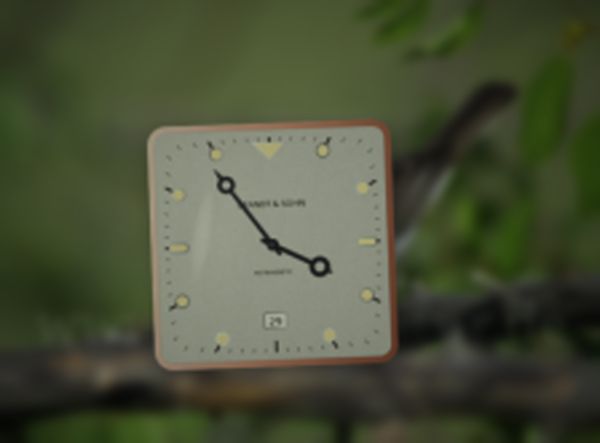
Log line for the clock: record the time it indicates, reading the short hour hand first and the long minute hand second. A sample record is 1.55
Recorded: 3.54
